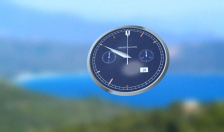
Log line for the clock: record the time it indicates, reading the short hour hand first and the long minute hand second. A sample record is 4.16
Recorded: 9.50
